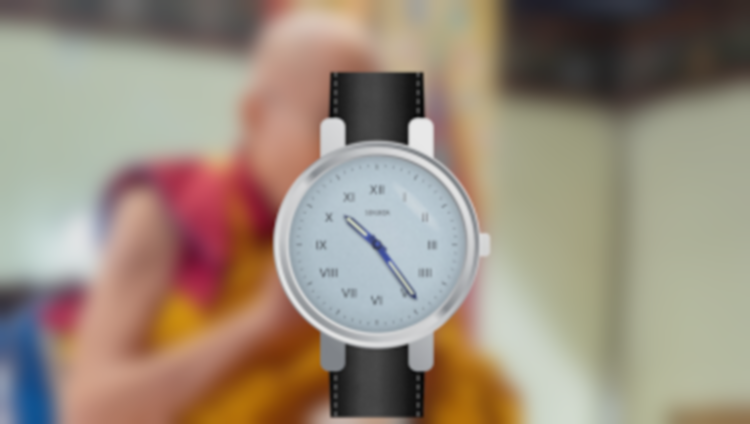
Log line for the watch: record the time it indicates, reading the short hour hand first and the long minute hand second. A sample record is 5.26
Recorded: 10.24
